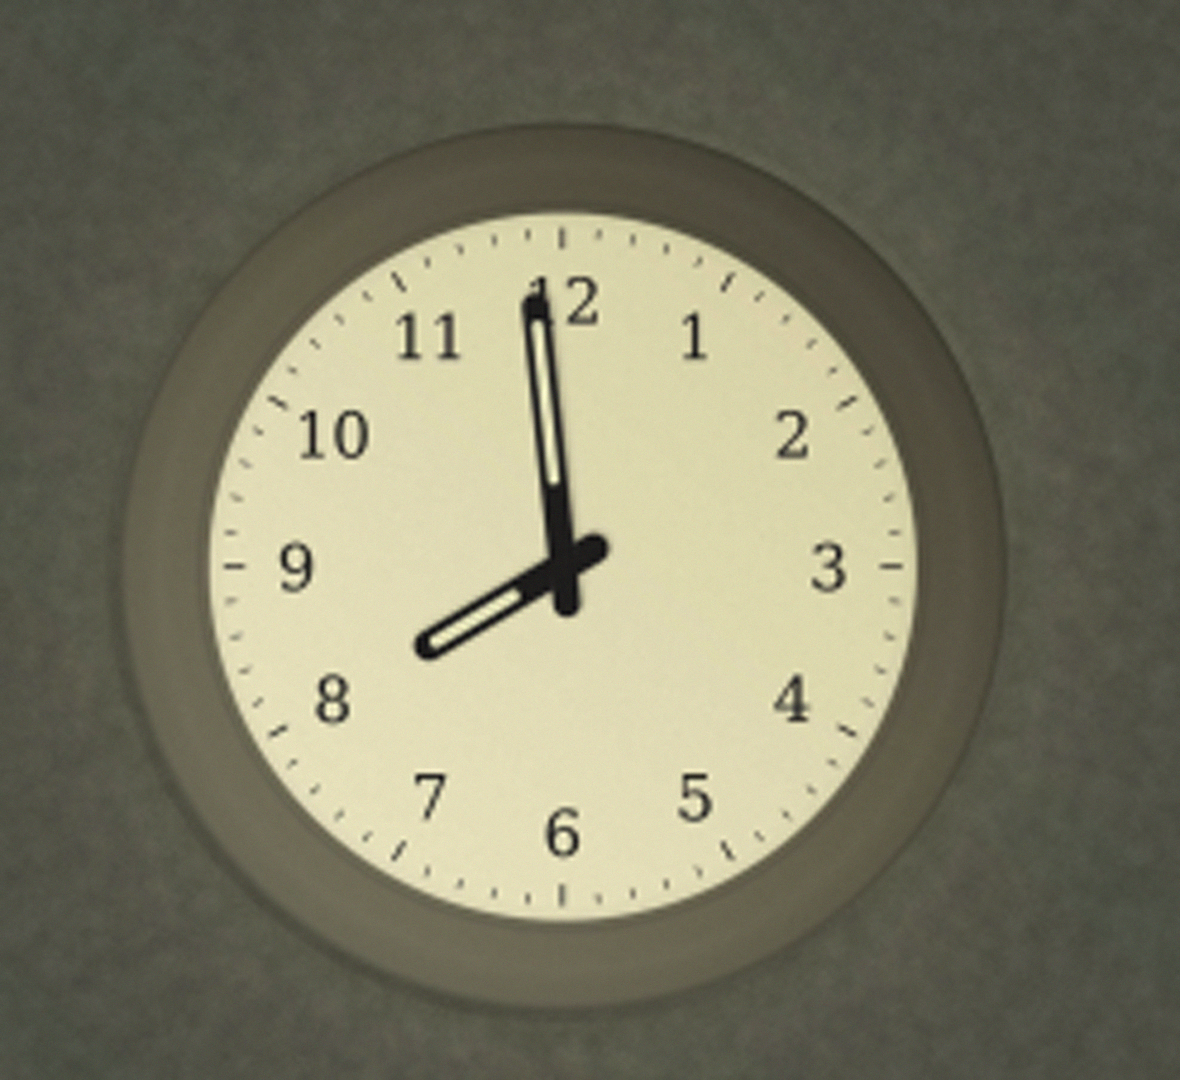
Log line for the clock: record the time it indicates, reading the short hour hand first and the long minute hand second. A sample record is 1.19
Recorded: 7.59
